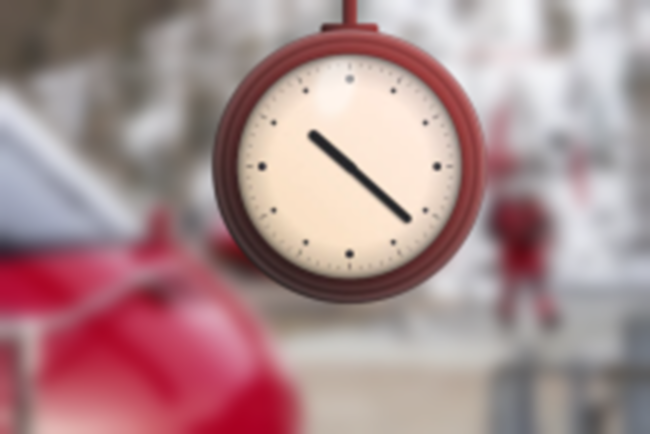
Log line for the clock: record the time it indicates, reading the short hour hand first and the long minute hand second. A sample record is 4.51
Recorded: 10.22
